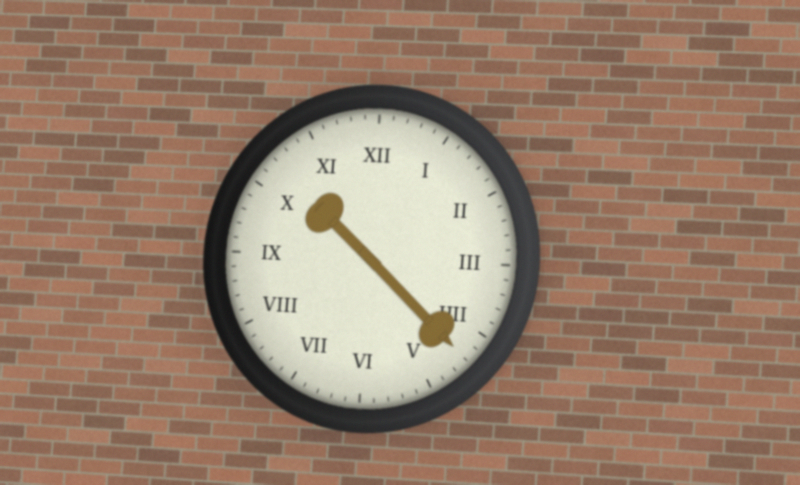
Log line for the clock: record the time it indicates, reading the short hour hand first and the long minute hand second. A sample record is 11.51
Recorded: 10.22
